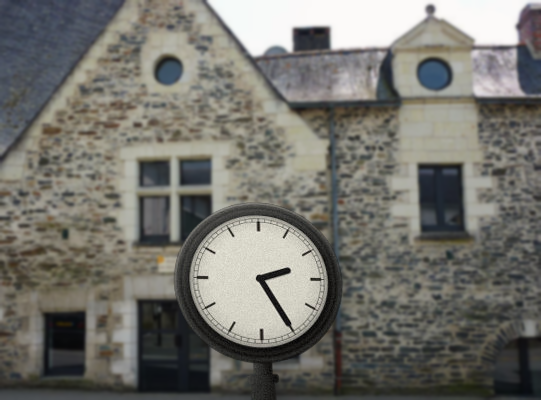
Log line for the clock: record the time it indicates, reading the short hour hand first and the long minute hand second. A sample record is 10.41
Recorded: 2.25
